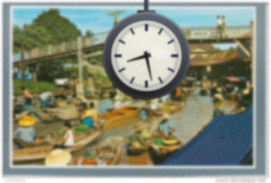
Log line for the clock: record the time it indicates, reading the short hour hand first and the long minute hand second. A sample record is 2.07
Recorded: 8.28
